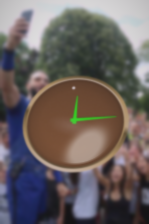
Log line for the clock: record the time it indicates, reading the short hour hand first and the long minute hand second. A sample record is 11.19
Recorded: 12.15
